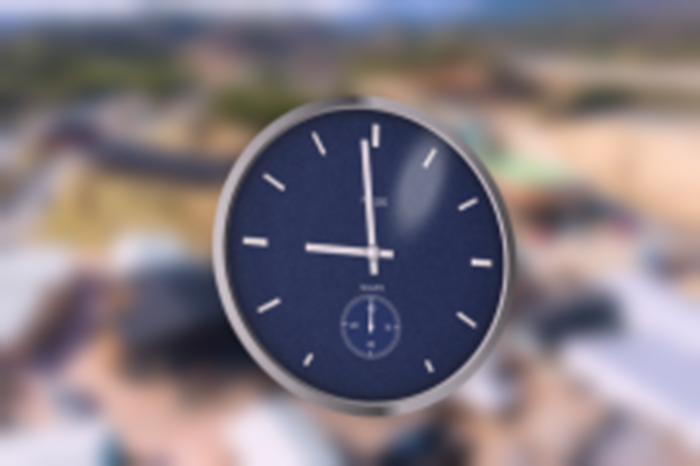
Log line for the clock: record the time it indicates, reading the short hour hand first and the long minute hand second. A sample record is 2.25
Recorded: 8.59
